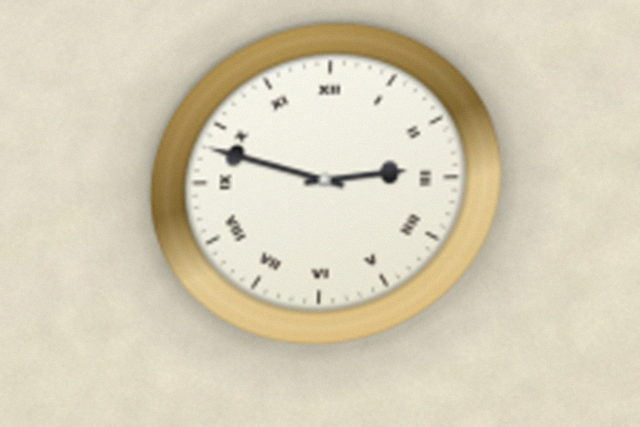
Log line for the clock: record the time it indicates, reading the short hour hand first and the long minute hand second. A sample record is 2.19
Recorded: 2.48
